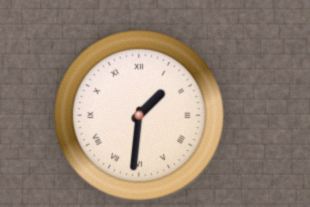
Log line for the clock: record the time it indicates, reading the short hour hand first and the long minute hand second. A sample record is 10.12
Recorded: 1.31
